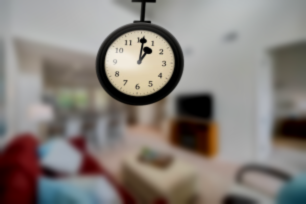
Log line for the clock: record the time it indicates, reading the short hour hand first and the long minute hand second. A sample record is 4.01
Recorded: 1.01
